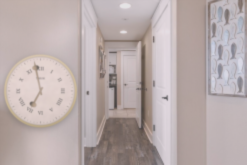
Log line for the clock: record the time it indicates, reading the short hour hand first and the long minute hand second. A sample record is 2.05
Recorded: 6.58
